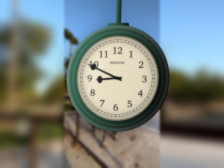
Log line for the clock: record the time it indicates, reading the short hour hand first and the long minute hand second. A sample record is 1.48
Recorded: 8.49
